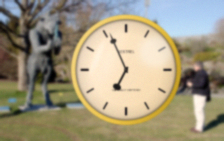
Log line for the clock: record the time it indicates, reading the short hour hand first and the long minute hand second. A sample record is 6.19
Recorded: 6.56
